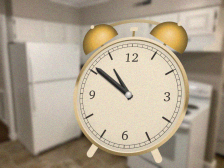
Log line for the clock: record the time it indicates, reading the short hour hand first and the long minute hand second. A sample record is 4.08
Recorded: 10.51
